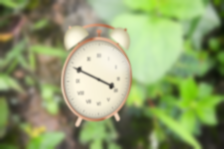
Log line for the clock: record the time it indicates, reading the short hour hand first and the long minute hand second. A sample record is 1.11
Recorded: 3.49
